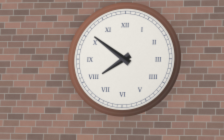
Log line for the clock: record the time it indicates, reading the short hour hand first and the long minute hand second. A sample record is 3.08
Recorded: 7.51
